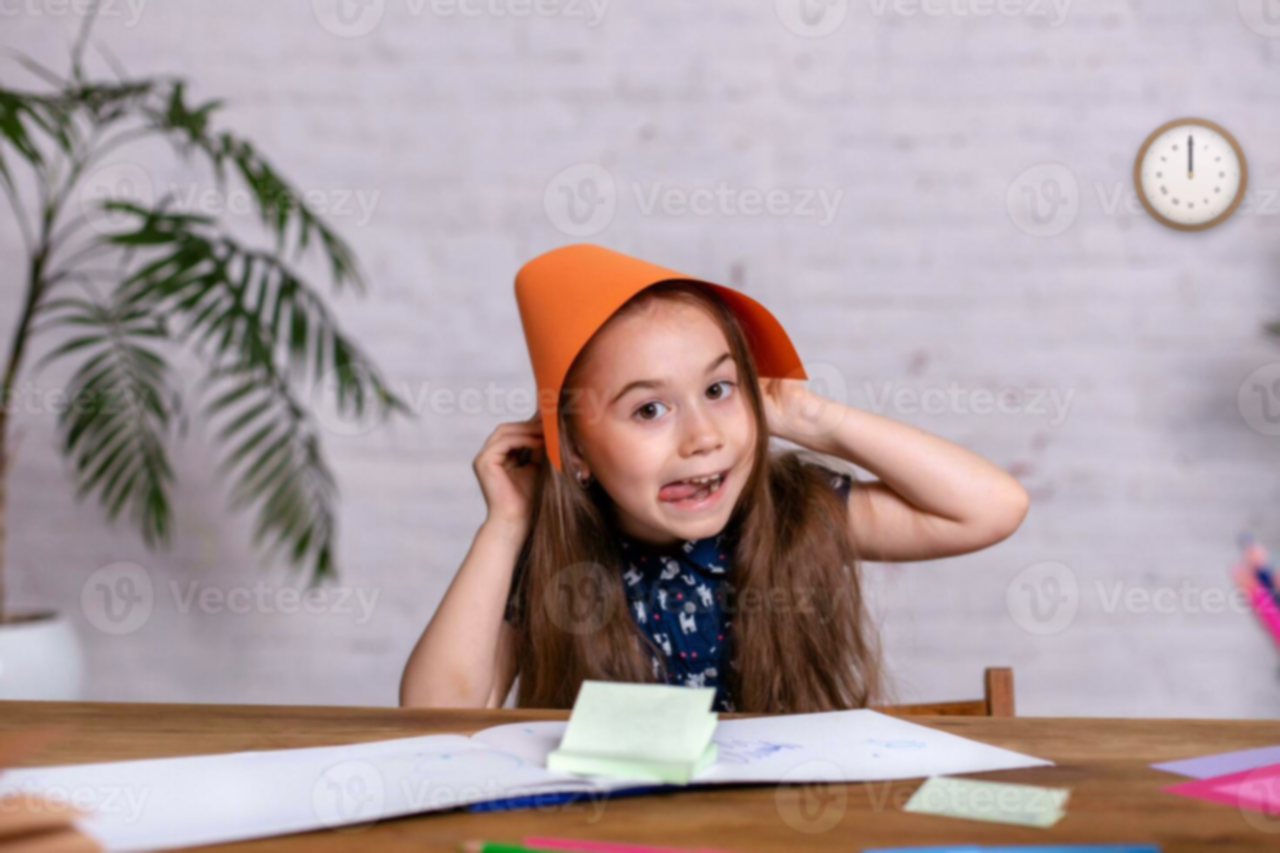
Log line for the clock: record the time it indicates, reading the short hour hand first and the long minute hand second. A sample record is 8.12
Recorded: 12.00
